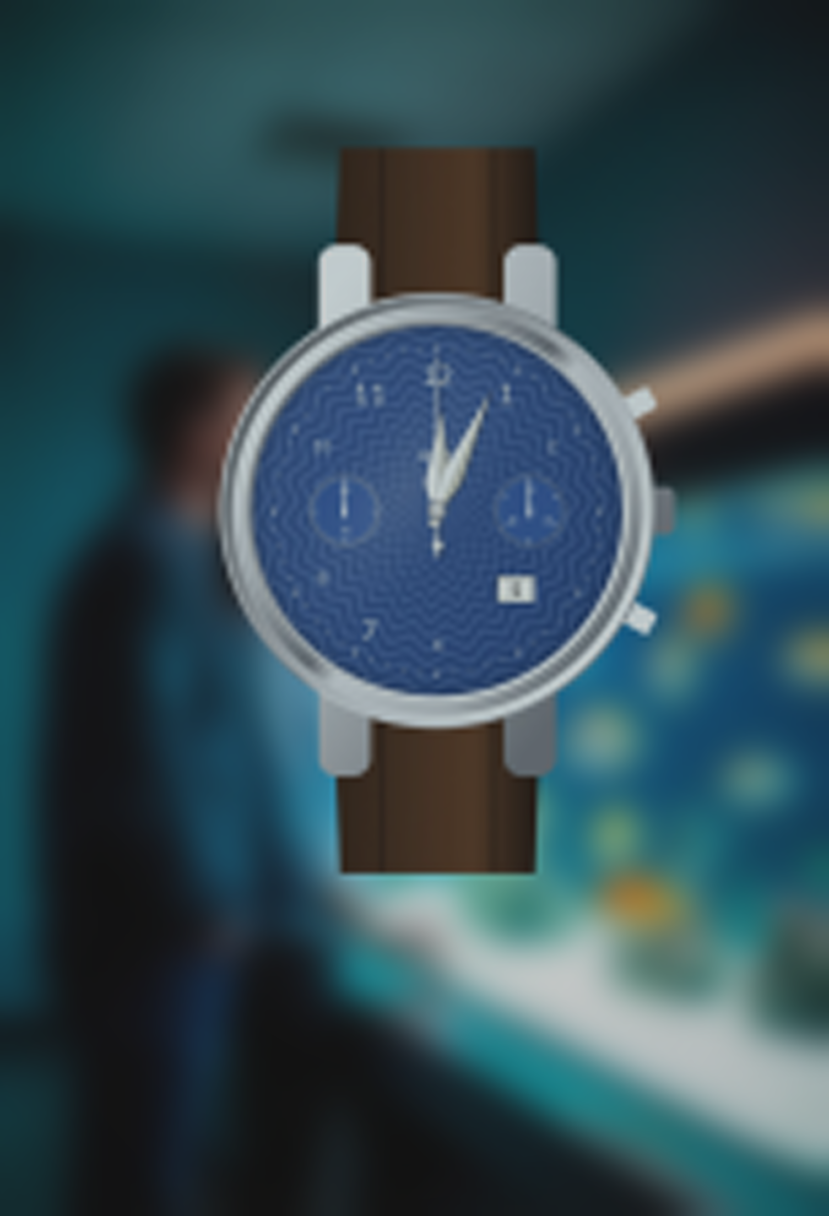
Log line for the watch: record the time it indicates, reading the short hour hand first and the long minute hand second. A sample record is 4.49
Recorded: 12.04
